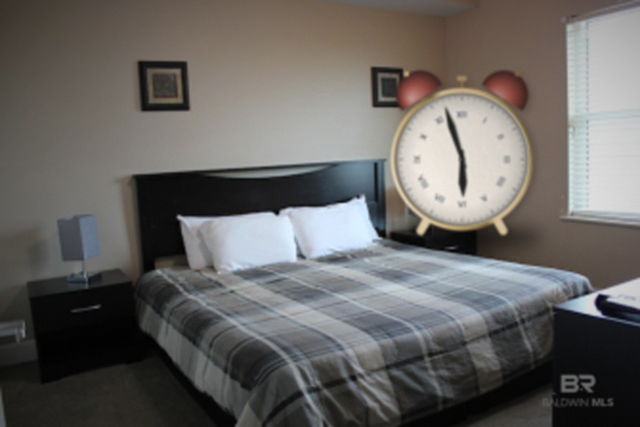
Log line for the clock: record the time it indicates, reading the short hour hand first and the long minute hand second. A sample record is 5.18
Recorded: 5.57
